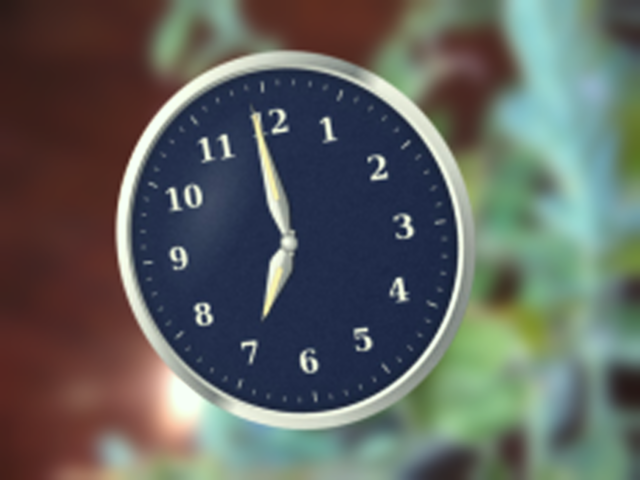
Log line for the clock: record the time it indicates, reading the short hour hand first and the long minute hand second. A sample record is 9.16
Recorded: 6.59
